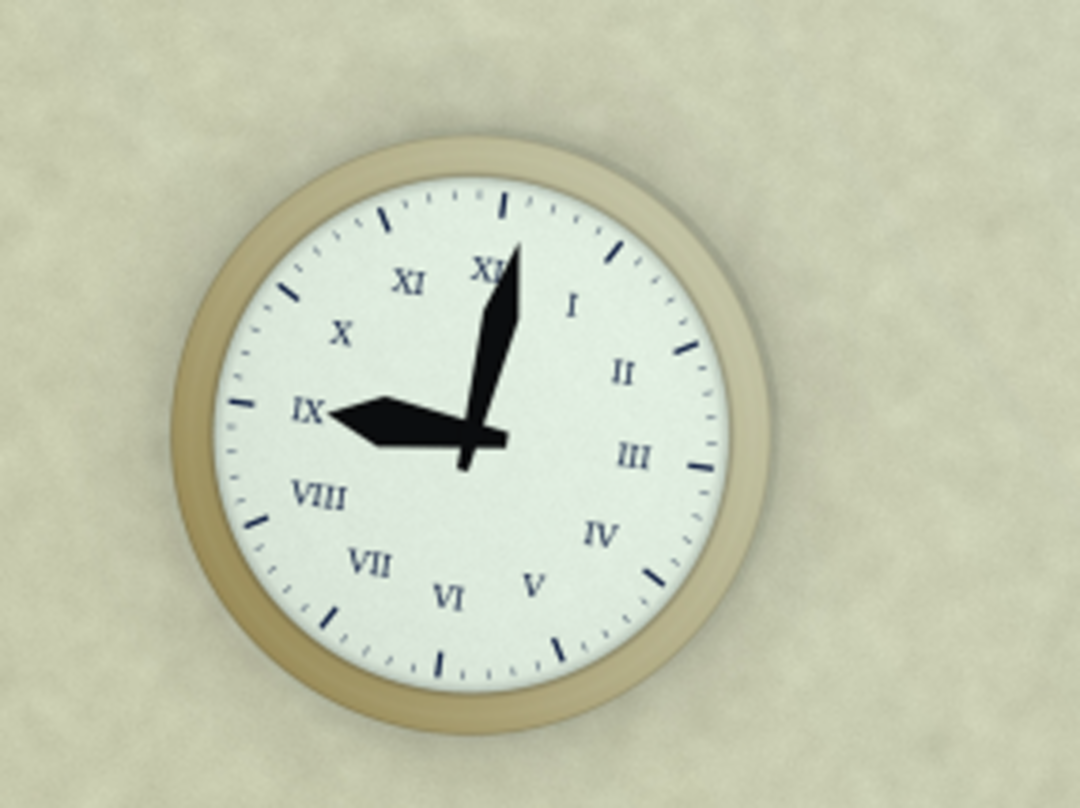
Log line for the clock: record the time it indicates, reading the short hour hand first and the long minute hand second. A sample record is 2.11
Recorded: 9.01
